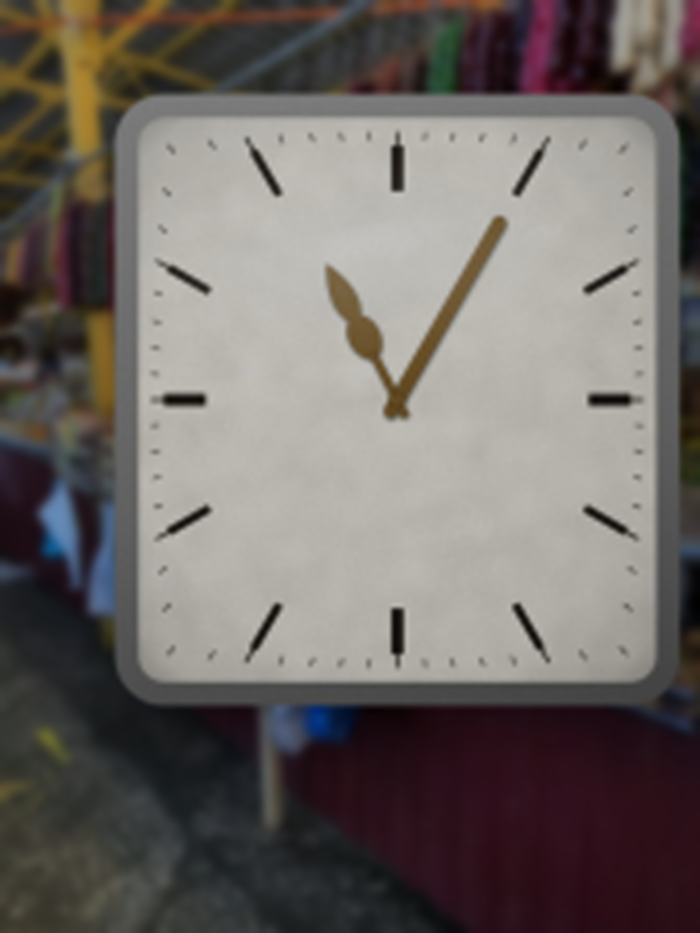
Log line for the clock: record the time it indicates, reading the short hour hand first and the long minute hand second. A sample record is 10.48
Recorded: 11.05
